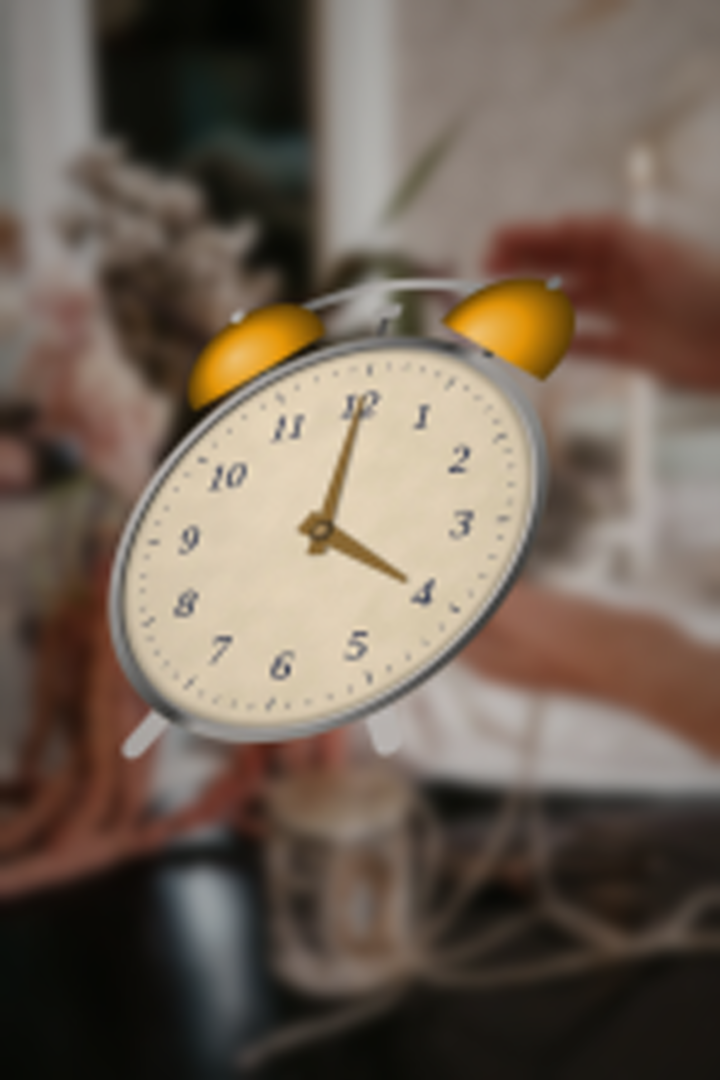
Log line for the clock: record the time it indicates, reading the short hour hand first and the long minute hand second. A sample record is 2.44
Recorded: 4.00
